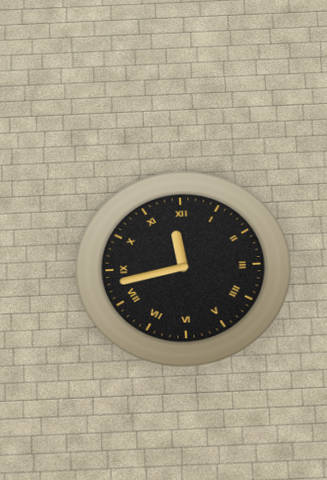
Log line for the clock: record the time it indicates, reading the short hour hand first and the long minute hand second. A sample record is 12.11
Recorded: 11.43
